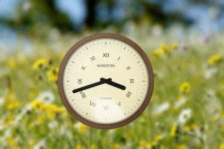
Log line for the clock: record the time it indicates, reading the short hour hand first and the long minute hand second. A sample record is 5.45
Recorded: 3.42
